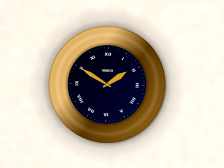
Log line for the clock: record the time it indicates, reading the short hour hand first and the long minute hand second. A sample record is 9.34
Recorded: 1.50
